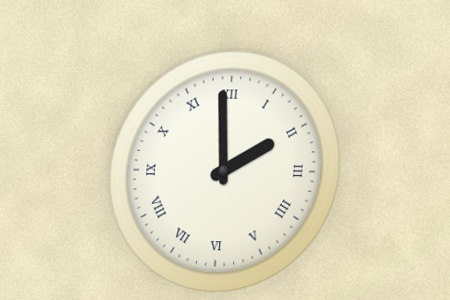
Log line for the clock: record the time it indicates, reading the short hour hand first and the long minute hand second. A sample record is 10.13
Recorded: 1.59
